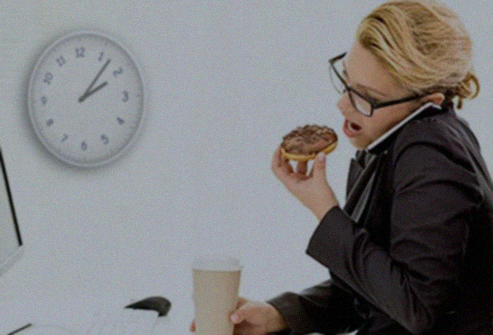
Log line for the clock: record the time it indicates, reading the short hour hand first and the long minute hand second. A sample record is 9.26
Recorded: 2.07
